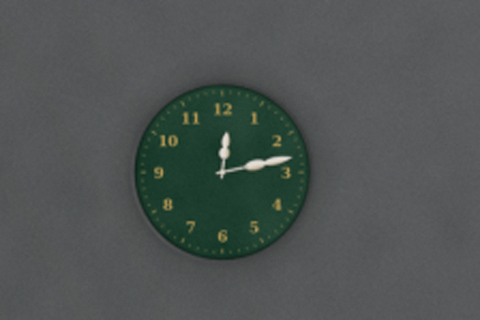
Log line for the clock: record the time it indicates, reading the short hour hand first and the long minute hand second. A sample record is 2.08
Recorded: 12.13
